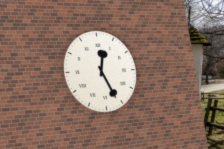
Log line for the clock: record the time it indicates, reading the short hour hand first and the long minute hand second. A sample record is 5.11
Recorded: 12.26
